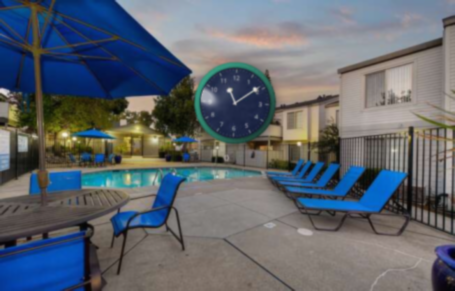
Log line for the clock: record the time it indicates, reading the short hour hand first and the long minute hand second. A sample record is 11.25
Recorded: 11.09
